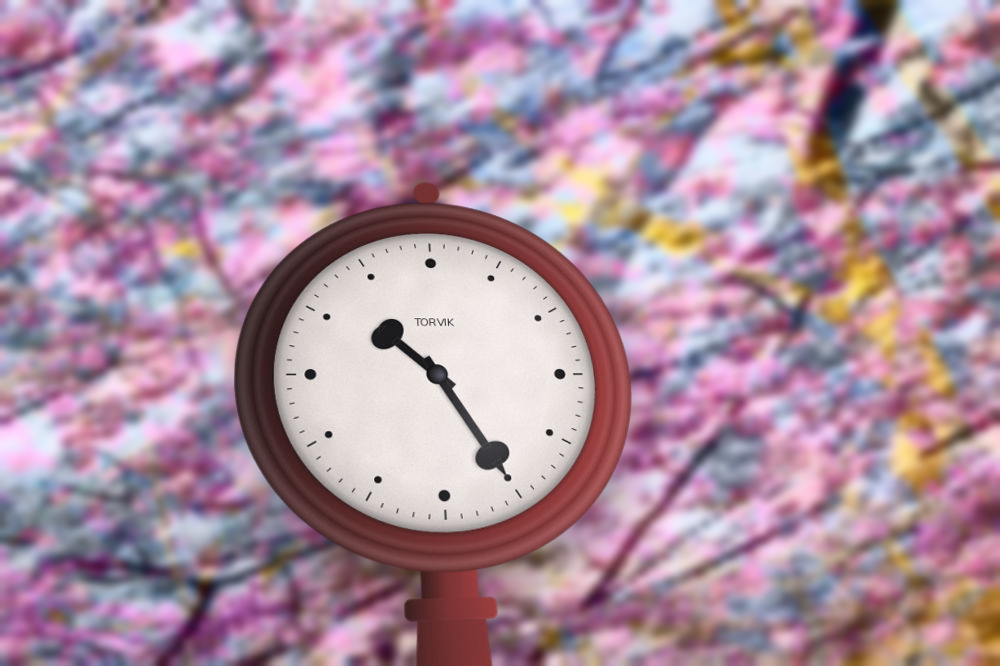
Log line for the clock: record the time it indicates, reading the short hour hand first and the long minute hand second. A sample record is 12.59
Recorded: 10.25
